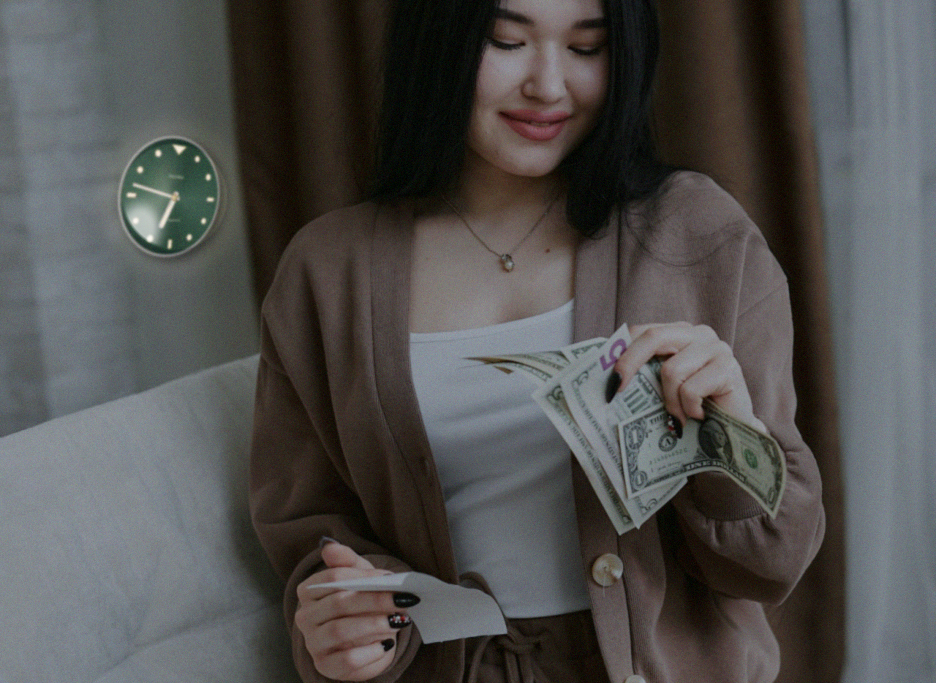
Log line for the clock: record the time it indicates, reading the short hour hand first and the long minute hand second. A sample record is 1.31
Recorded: 6.47
